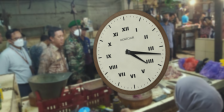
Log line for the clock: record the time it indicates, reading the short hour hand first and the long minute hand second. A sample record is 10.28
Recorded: 4.17
